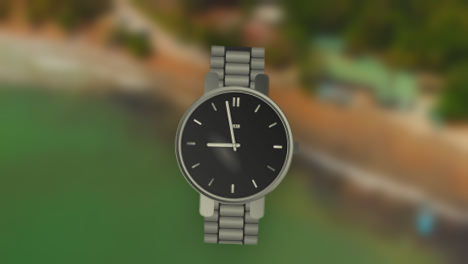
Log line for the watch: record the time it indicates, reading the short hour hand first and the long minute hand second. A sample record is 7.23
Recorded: 8.58
